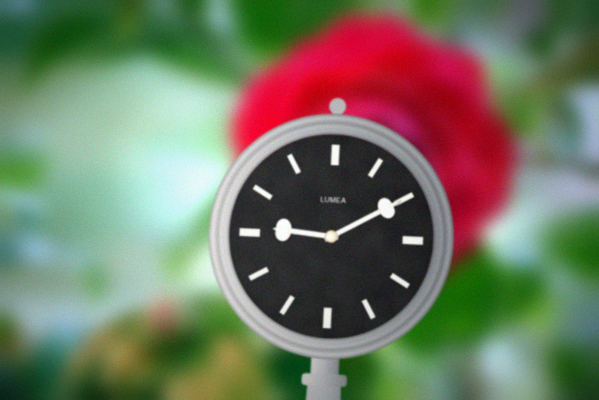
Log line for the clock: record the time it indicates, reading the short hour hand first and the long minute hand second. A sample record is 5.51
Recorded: 9.10
